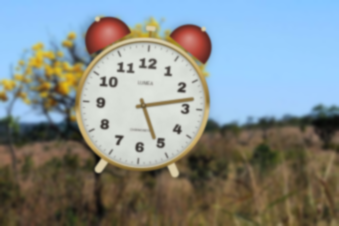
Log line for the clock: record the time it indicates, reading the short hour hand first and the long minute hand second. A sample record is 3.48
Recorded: 5.13
